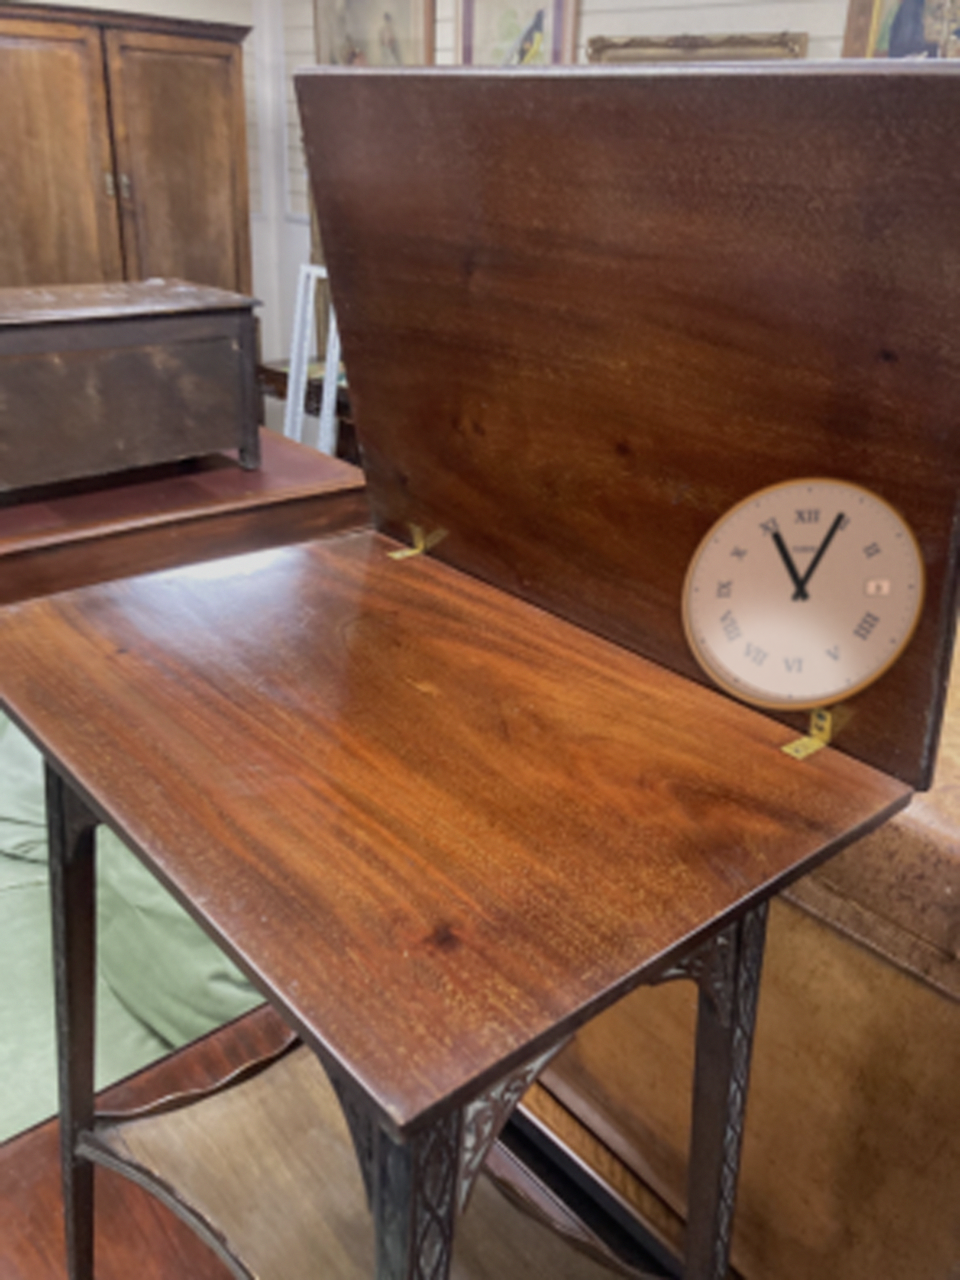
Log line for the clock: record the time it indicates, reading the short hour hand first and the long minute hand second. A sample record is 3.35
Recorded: 11.04
